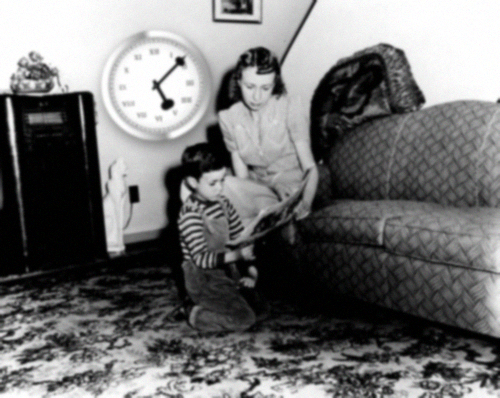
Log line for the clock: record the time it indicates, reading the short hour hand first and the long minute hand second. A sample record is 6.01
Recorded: 5.08
